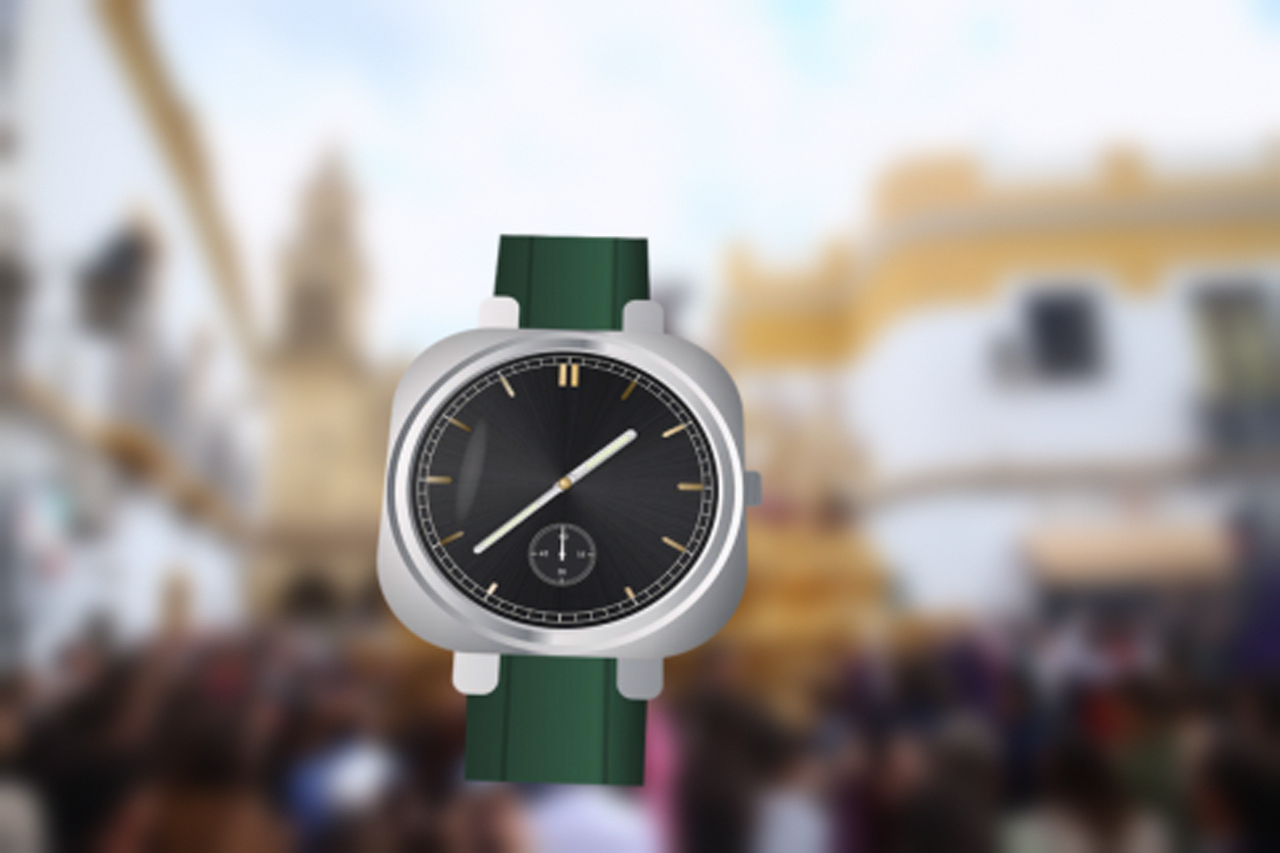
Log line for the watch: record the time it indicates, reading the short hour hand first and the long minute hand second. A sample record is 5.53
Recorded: 1.38
